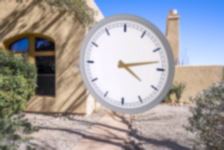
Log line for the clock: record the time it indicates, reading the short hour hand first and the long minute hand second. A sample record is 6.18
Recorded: 4.13
